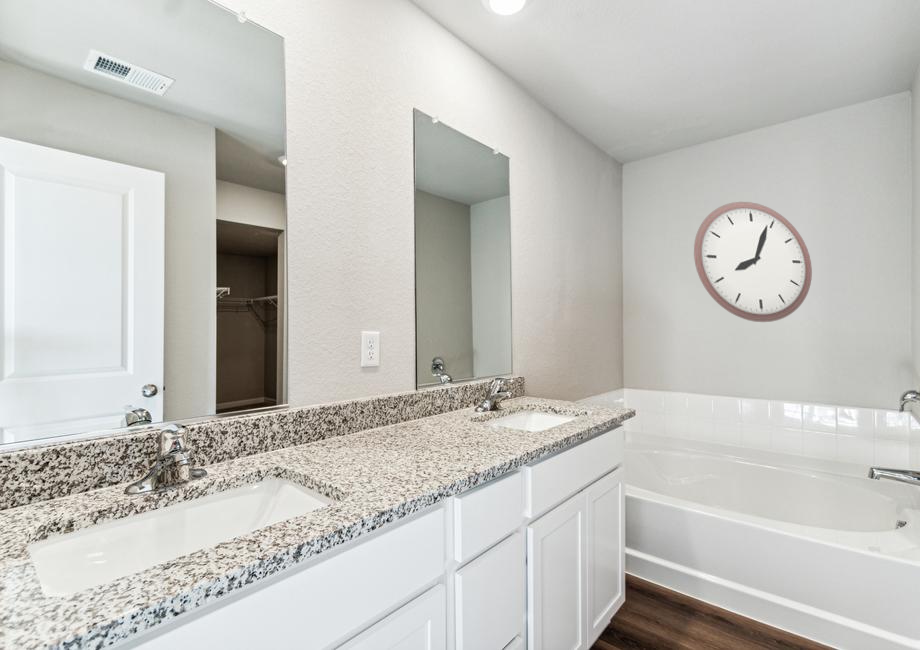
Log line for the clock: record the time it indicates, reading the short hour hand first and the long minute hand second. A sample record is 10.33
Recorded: 8.04
